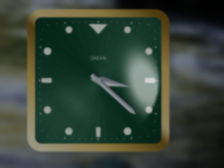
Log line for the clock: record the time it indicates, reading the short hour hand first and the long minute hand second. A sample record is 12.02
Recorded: 3.22
